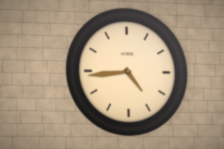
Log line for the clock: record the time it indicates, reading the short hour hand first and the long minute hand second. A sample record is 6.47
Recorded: 4.44
